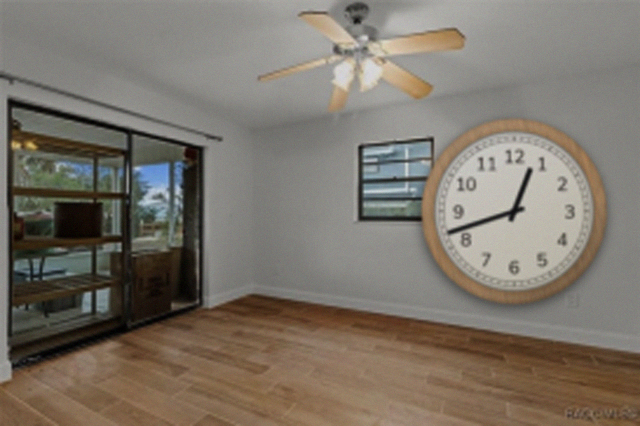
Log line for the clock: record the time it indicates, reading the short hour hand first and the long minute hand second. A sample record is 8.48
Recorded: 12.42
